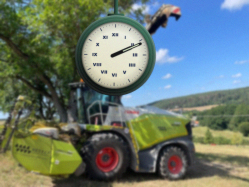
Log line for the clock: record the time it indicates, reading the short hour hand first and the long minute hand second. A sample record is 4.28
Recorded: 2.11
